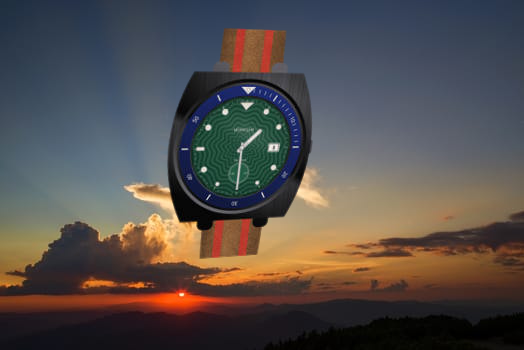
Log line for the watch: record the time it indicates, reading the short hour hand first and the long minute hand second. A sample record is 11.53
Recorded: 1.30
